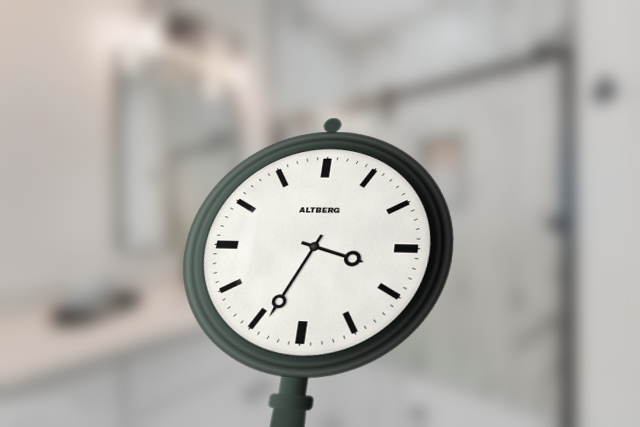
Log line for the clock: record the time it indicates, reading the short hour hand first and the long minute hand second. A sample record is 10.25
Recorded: 3.34
